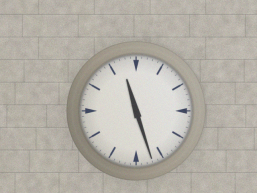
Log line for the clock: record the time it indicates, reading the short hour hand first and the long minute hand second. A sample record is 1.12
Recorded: 11.27
